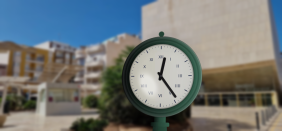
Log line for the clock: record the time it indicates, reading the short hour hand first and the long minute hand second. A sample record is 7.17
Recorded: 12.24
